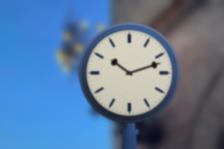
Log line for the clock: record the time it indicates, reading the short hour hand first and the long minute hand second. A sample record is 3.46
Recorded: 10.12
